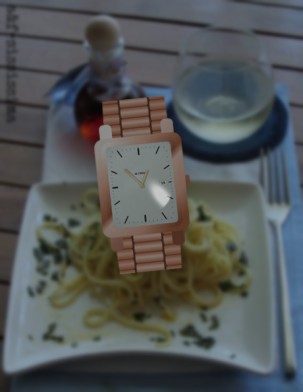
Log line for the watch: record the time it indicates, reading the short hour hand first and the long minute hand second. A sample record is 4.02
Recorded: 12.53
